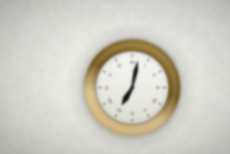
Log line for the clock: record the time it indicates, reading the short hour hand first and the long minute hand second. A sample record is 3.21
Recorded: 7.02
